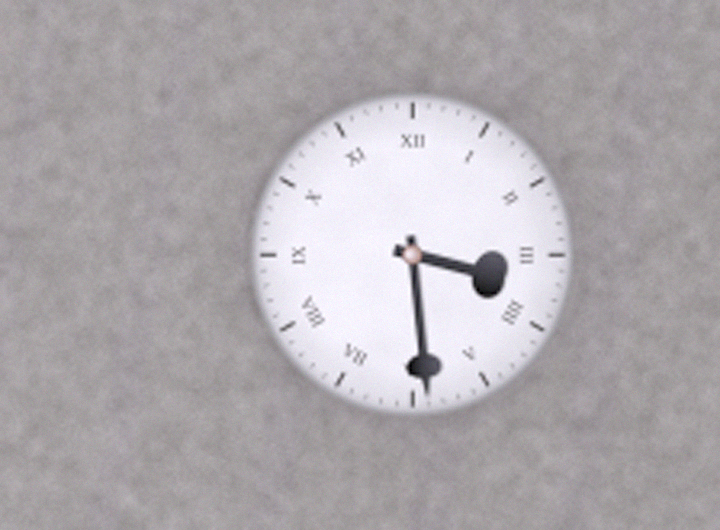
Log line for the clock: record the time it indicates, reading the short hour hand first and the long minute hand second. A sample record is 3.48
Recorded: 3.29
